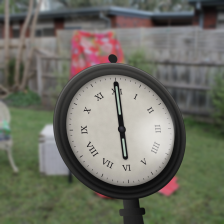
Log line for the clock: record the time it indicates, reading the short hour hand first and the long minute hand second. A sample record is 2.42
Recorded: 6.00
